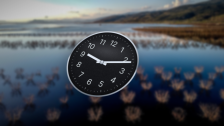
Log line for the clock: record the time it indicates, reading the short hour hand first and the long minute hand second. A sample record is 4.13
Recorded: 9.11
